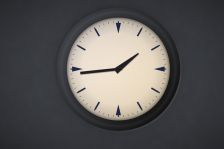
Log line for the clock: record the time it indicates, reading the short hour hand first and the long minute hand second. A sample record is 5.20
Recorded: 1.44
